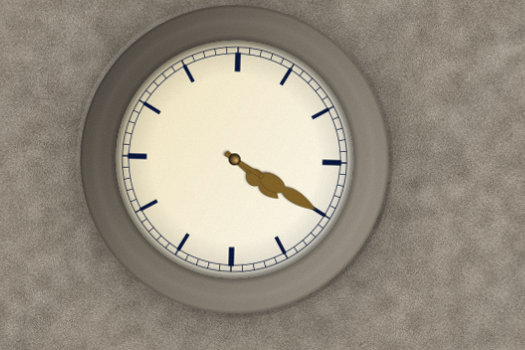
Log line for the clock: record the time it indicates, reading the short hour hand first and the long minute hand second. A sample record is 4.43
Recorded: 4.20
